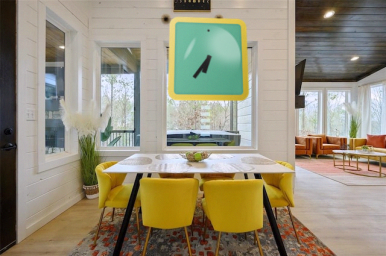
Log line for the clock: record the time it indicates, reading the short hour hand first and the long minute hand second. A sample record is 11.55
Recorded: 6.36
